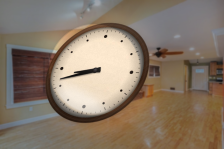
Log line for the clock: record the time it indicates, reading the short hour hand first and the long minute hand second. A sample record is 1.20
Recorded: 8.42
